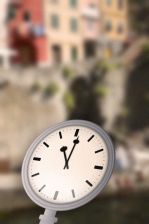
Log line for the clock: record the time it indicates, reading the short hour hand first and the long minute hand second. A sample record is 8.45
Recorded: 11.01
